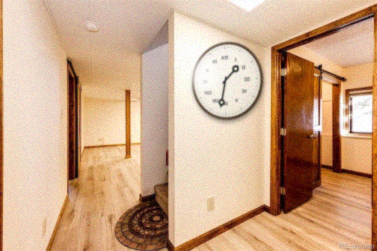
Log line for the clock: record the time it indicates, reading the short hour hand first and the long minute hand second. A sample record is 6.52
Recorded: 1.32
